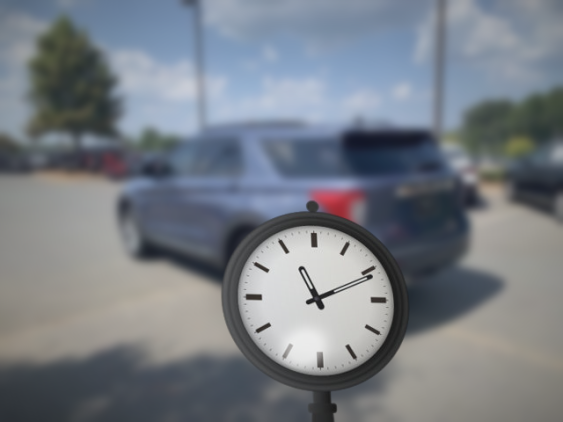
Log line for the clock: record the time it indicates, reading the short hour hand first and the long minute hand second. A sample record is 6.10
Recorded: 11.11
